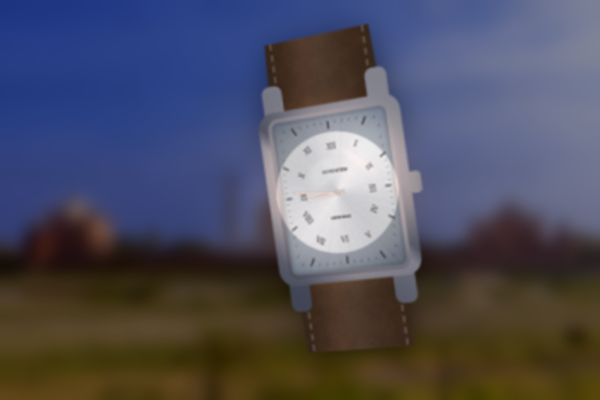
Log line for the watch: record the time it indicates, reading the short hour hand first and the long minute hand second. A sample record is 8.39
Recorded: 8.46
